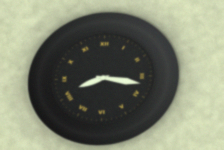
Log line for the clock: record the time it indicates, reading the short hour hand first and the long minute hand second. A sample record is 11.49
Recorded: 8.17
